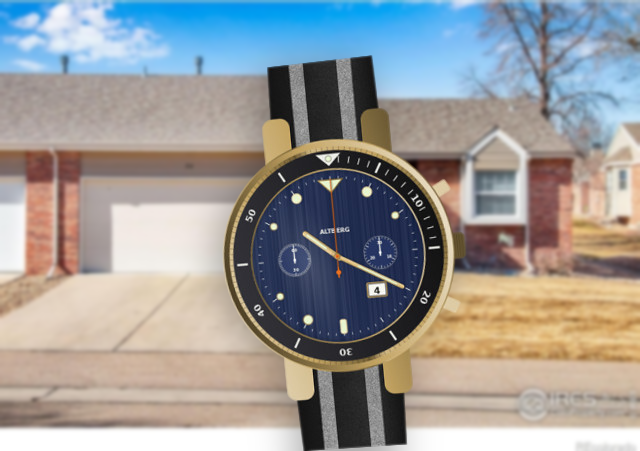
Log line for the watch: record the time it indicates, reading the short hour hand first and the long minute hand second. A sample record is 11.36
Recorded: 10.20
